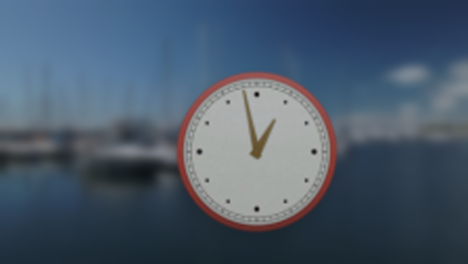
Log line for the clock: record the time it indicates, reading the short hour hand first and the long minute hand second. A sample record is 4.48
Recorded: 12.58
